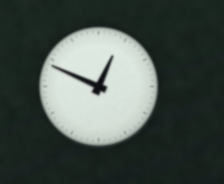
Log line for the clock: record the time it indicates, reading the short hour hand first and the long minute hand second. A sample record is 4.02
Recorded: 12.49
